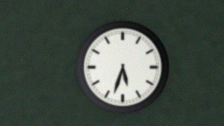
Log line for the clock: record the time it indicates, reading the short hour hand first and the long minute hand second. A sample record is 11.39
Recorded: 5.33
